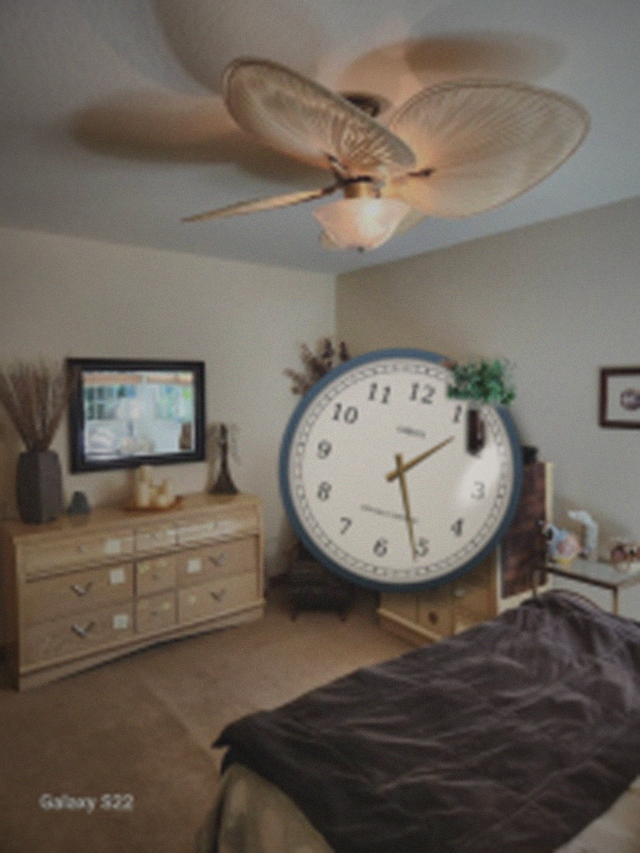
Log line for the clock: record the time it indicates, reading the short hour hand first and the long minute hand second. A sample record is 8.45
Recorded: 1.26
